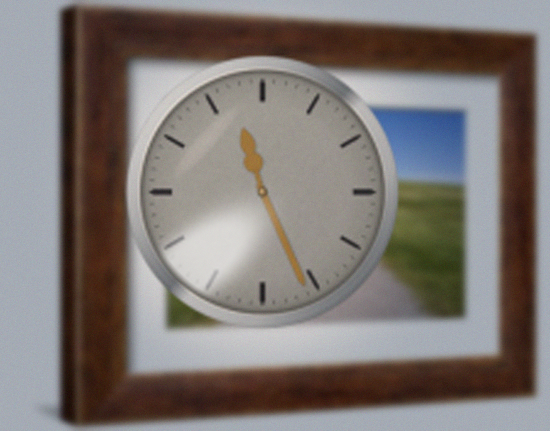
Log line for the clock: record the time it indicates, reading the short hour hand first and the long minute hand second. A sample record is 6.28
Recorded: 11.26
